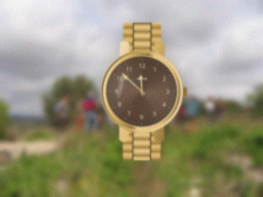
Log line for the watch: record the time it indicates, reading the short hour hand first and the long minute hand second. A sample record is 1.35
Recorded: 11.52
